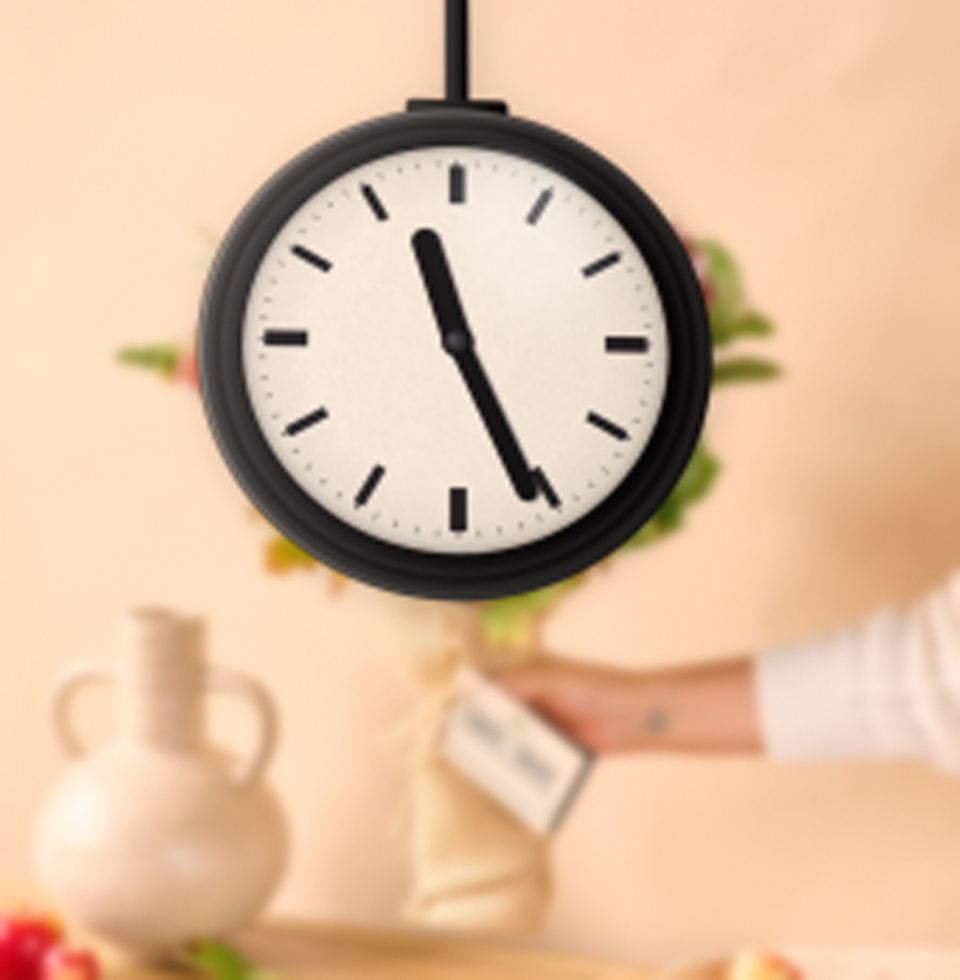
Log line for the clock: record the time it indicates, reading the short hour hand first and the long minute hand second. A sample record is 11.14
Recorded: 11.26
